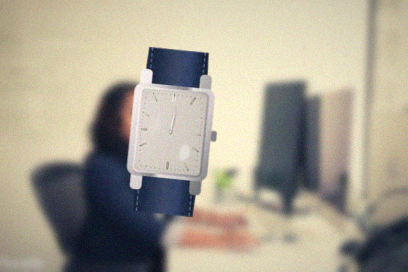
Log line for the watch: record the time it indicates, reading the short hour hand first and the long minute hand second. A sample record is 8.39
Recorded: 12.01
